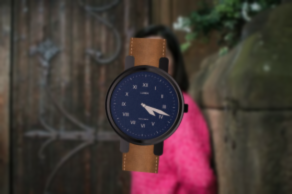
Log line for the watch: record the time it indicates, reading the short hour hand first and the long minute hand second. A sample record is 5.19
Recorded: 4.18
